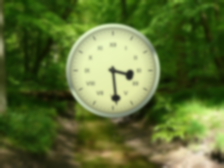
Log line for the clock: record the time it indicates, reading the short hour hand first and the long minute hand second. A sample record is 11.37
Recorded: 3.29
